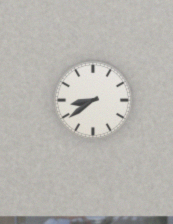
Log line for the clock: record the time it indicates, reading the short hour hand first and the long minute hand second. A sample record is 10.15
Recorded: 8.39
